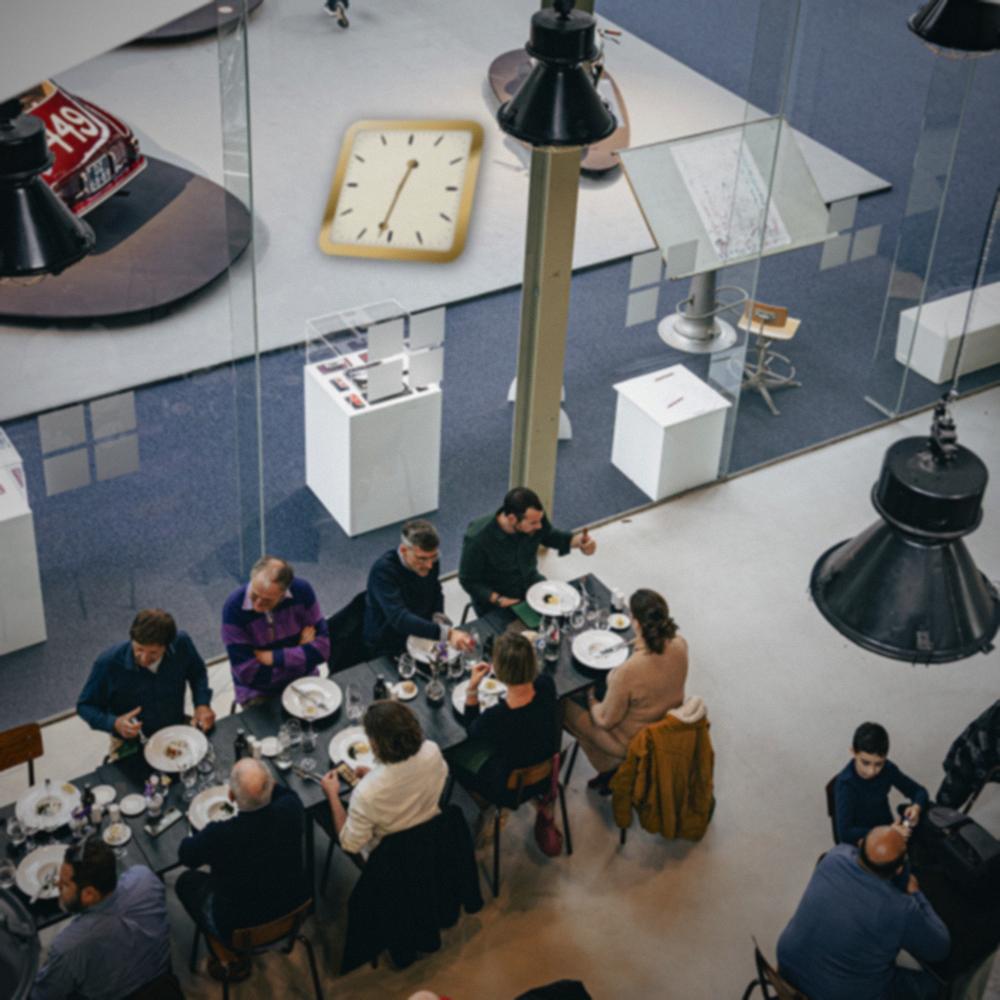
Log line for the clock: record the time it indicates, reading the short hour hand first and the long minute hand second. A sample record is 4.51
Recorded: 12.32
